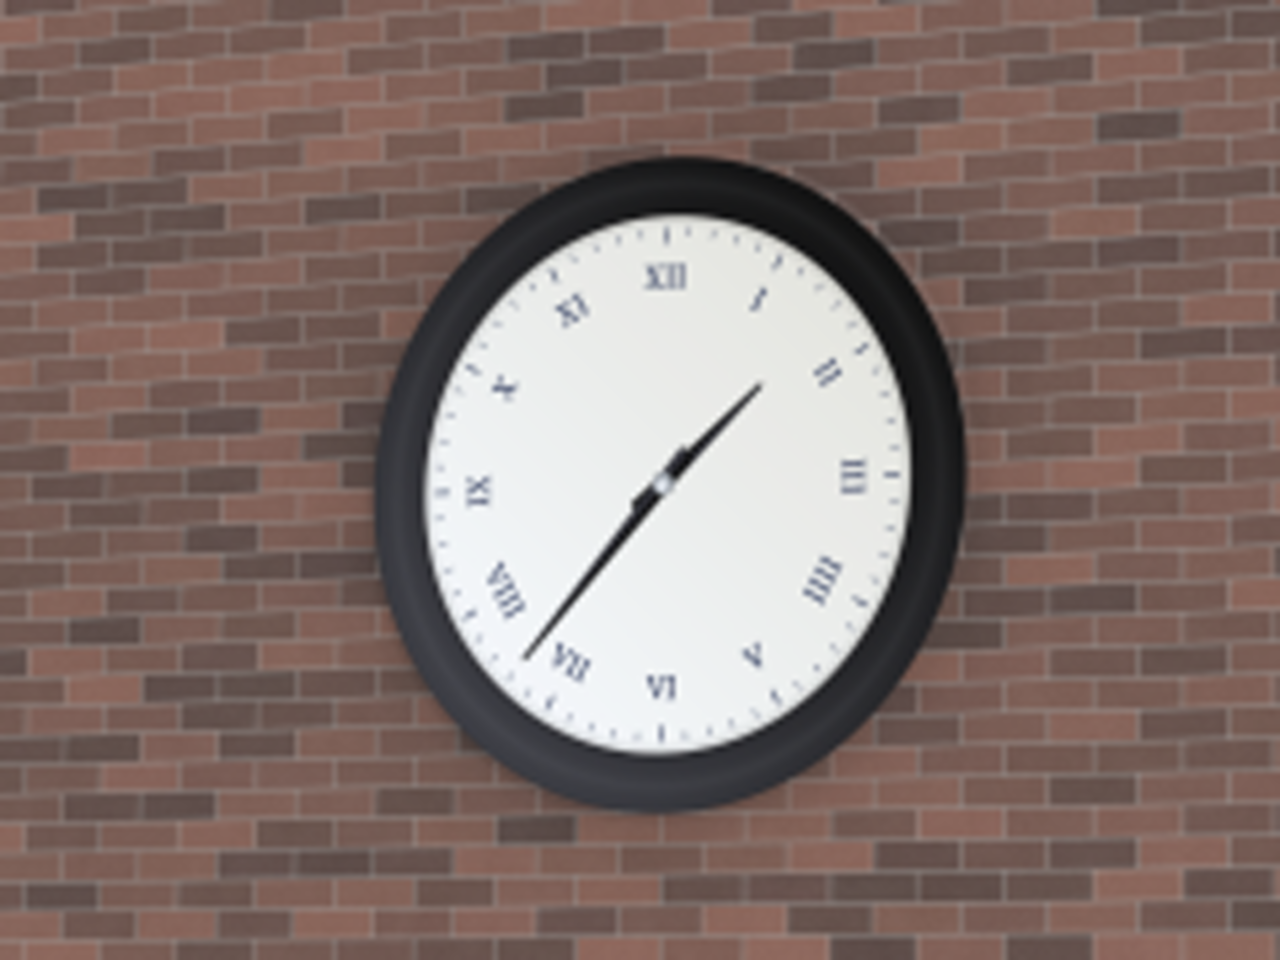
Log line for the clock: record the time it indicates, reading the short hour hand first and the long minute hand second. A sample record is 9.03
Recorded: 1.37
